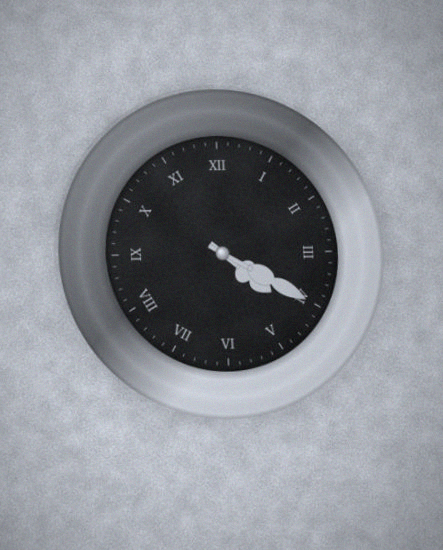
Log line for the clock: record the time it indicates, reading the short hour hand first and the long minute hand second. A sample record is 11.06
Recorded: 4.20
